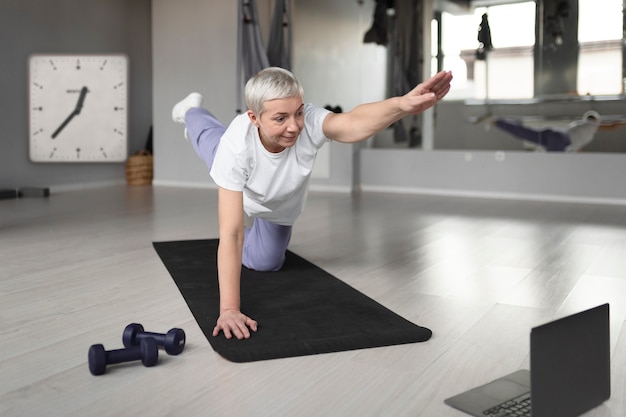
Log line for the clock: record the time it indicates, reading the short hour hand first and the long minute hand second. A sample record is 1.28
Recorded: 12.37
